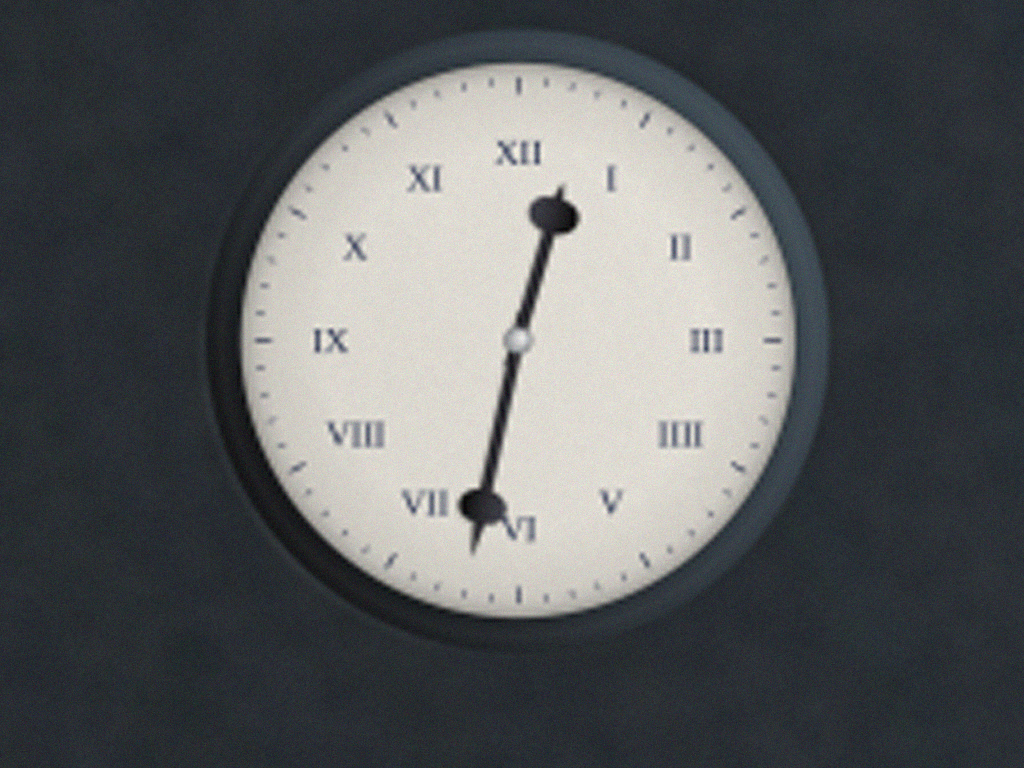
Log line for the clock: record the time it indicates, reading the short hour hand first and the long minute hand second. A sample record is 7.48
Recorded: 12.32
